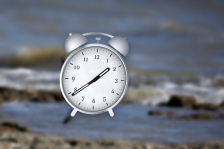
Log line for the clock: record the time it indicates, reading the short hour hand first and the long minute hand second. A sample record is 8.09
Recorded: 1.39
